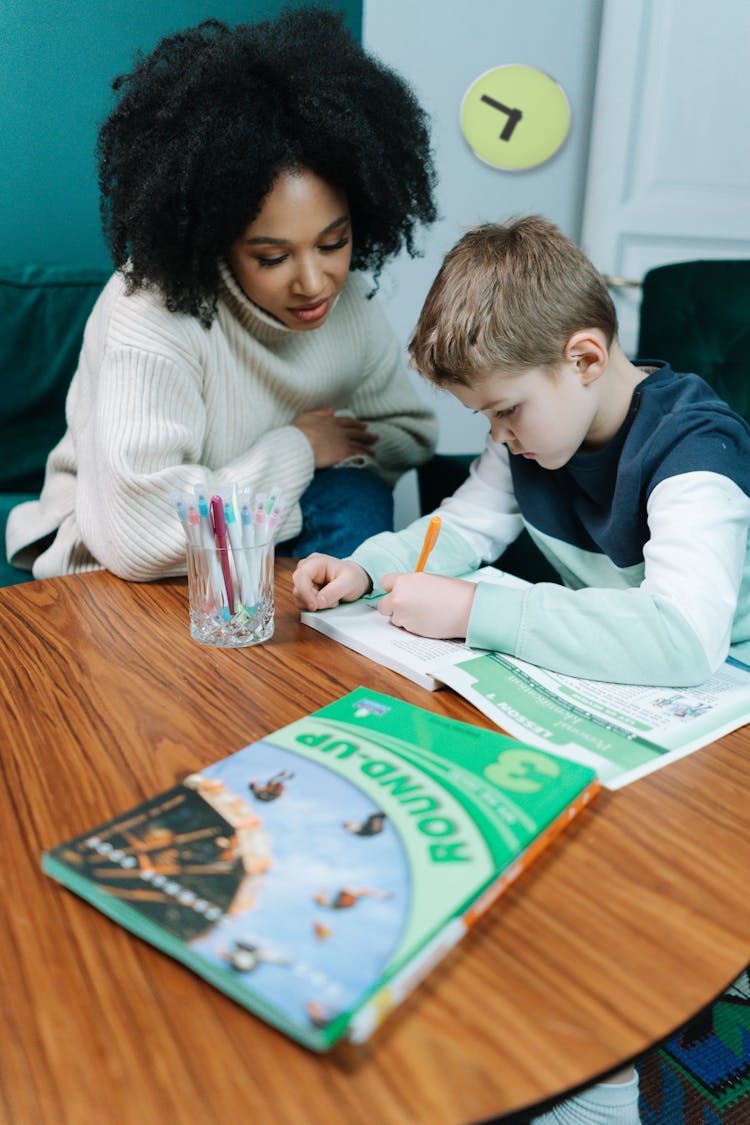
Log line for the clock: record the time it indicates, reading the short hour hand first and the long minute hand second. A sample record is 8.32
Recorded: 6.50
